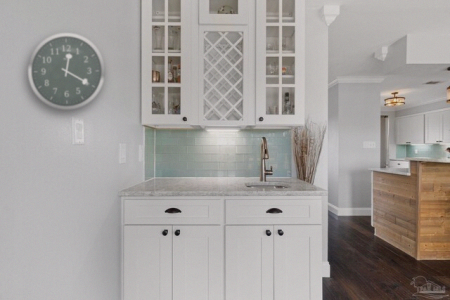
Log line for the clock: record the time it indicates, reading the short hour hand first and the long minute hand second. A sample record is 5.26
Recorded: 12.20
